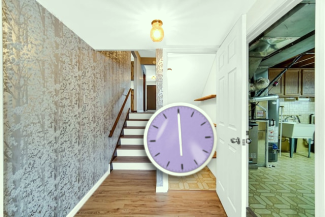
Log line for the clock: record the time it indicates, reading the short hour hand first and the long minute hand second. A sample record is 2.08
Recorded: 6.00
